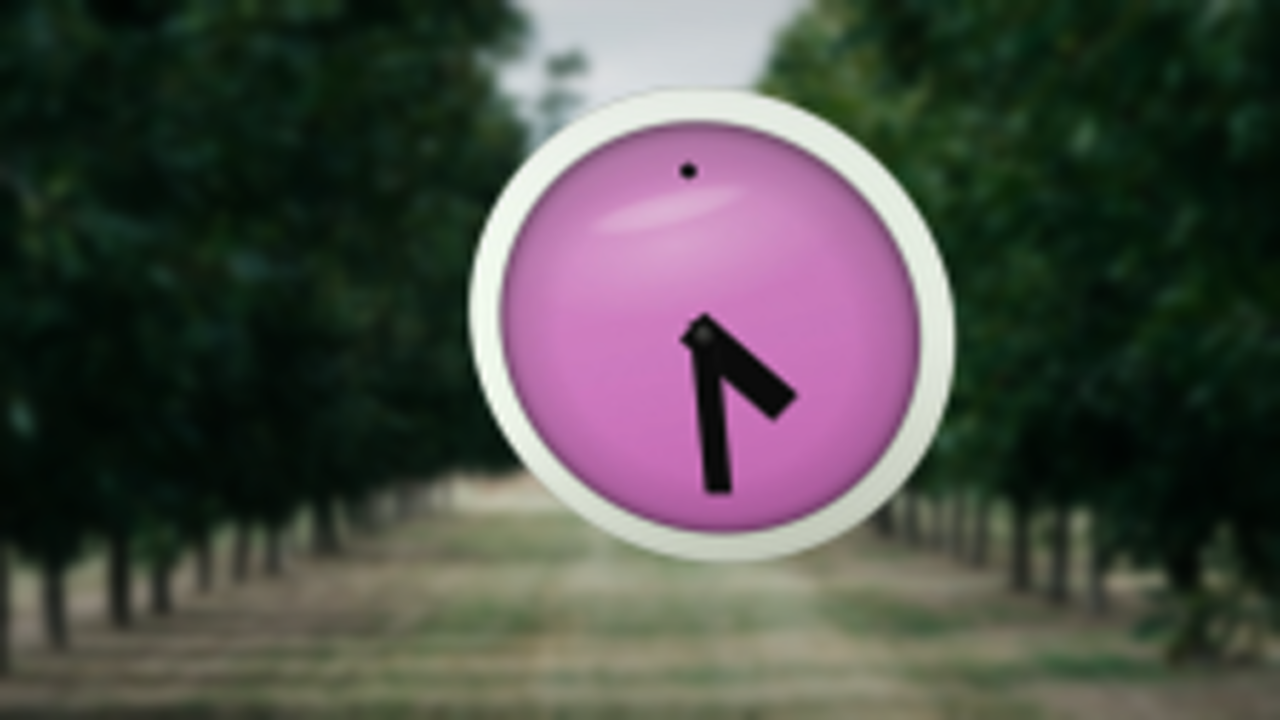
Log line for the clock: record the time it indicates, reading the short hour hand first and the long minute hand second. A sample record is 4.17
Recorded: 4.30
